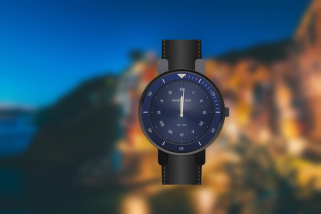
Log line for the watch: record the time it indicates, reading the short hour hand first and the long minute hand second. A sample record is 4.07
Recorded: 12.01
